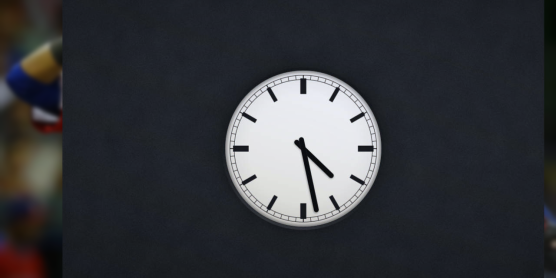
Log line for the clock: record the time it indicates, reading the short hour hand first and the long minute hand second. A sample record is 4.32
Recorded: 4.28
